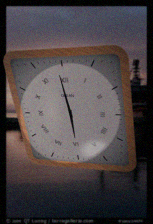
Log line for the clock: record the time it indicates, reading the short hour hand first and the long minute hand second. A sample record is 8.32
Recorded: 5.59
